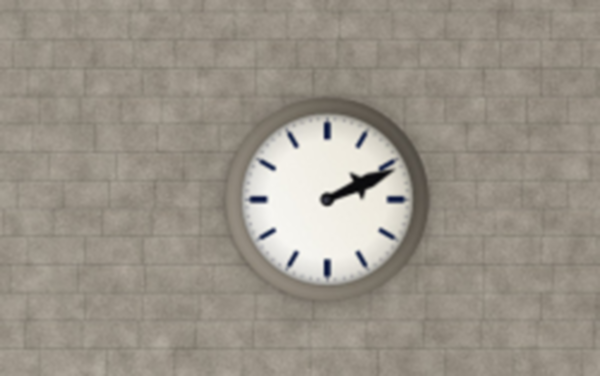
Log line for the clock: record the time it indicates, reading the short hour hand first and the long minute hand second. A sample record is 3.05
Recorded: 2.11
